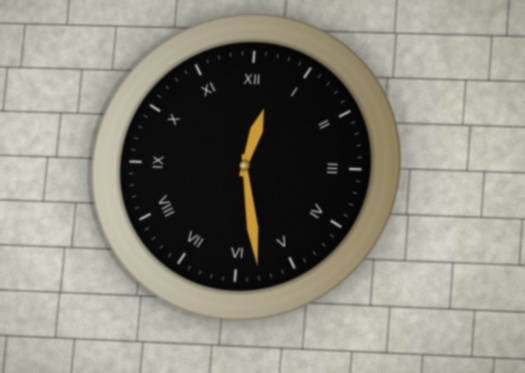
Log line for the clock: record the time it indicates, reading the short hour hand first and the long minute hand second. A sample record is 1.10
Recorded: 12.28
